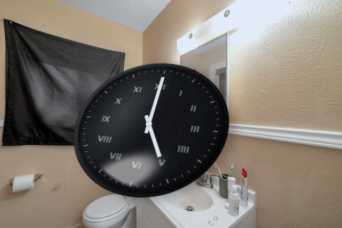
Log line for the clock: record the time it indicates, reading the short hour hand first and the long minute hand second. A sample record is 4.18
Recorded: 5.00
